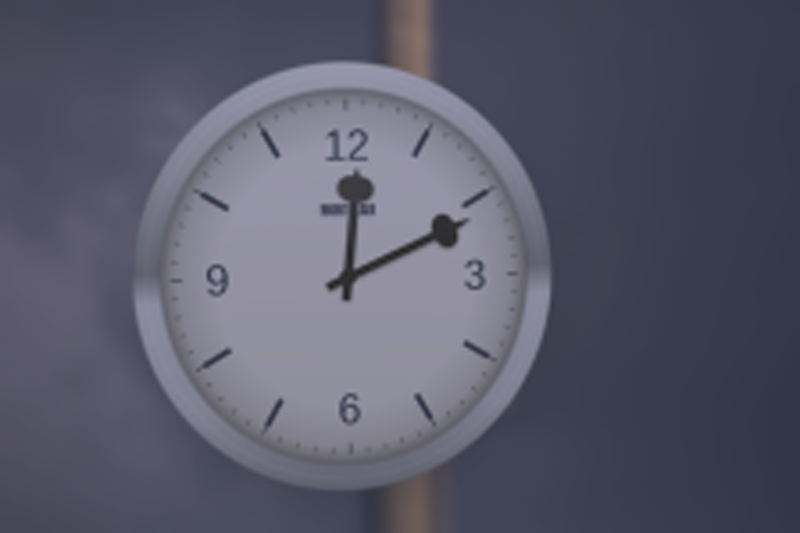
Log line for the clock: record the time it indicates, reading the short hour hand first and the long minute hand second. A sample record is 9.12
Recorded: 12.11
